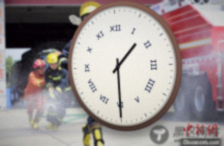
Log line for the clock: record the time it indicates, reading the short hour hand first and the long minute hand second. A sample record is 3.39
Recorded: 1.30
